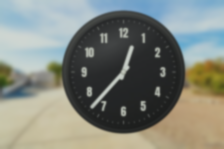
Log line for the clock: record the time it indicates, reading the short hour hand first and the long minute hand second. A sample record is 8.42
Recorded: 12.37
